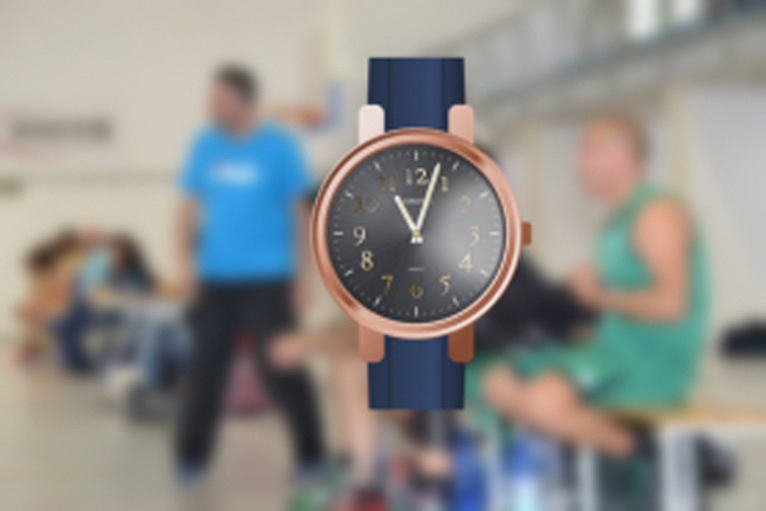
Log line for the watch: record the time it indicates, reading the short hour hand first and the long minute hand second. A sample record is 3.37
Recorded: 11.03
